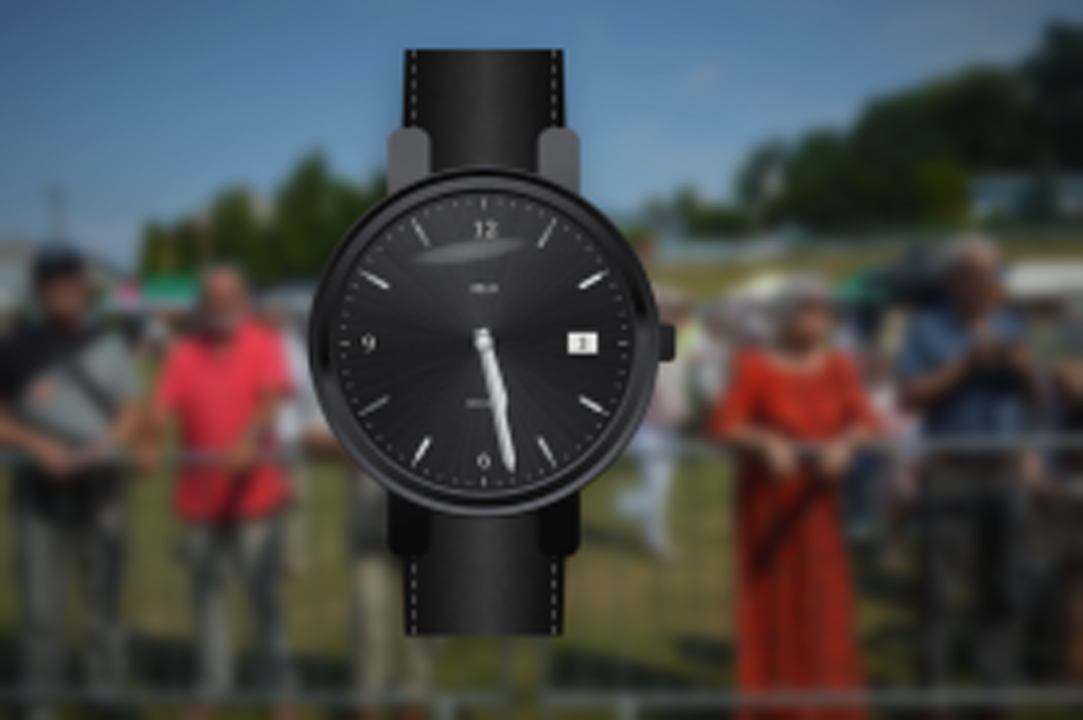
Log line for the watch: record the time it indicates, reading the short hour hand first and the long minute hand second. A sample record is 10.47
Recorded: 5.28
